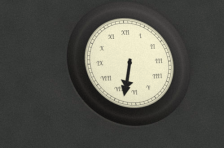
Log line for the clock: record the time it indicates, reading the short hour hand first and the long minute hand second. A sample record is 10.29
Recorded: 6.33
